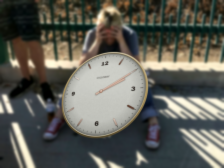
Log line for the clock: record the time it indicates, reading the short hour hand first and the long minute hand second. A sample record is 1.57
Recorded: 2.10
